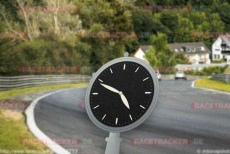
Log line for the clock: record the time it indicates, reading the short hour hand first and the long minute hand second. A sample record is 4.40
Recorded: 4.49
